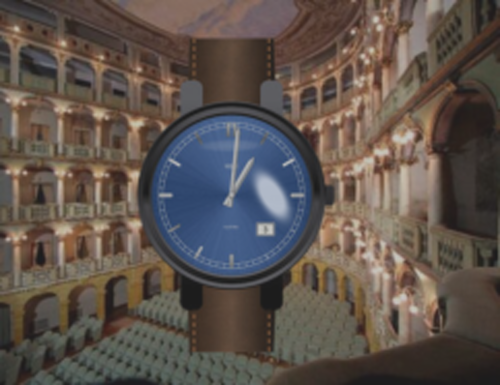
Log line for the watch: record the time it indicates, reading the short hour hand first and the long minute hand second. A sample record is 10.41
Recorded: 1.01
